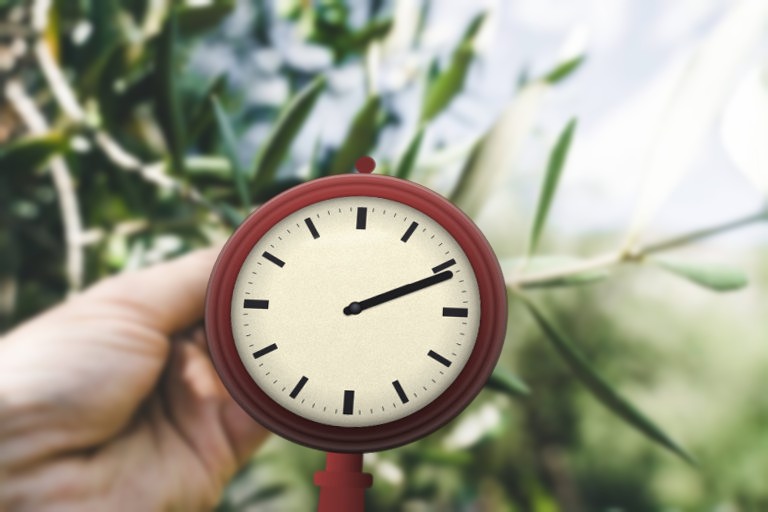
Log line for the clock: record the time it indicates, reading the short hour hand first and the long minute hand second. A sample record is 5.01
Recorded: 2.11
